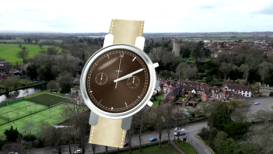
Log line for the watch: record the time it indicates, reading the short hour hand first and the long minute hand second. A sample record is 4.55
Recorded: 2.10
